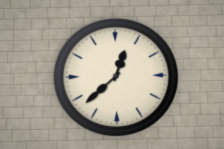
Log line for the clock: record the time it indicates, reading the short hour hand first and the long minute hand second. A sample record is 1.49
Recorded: 12.38
